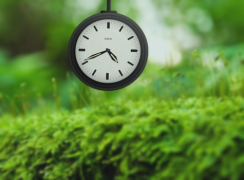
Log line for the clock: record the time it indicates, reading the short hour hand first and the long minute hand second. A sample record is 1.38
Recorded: 4.41
